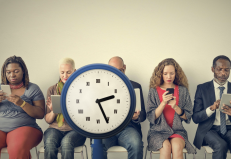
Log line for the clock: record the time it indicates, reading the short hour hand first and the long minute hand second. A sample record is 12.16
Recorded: 2.26
